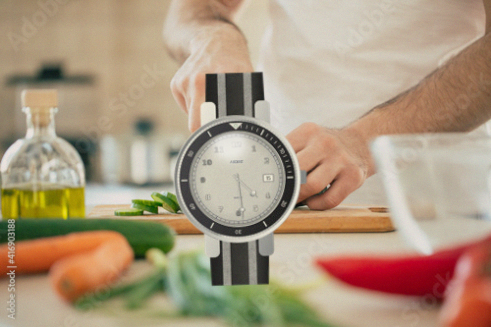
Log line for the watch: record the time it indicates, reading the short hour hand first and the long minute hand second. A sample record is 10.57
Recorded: 4.29
